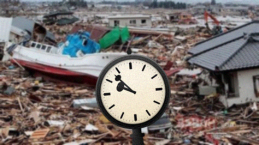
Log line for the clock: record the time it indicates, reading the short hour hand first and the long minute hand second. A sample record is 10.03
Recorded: 9.53
